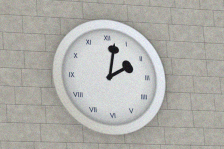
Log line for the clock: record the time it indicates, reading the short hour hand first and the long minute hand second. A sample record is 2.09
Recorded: 2.02
